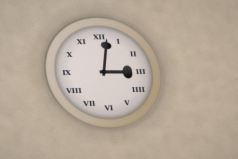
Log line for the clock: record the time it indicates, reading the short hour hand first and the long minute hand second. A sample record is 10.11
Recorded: 3.02
